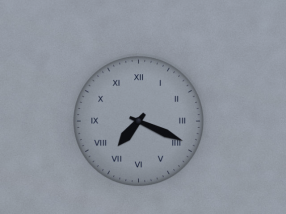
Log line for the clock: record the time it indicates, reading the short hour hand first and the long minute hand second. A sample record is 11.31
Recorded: 7.19
